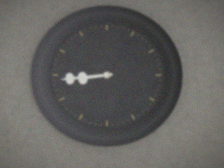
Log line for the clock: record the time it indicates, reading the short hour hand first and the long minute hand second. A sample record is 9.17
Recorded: 8.44
